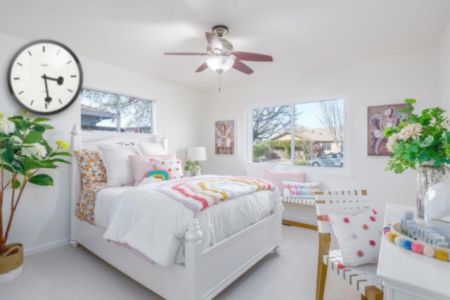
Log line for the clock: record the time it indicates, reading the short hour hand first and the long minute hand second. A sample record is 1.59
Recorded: 3.29
